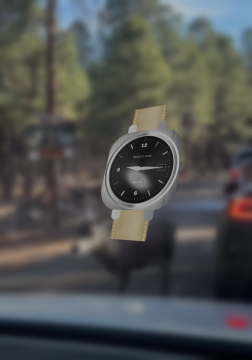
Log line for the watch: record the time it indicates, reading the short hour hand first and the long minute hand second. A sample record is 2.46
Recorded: 9.15
